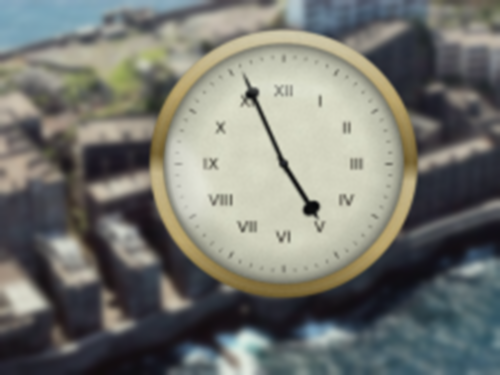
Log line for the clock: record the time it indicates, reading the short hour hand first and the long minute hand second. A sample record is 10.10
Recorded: 4.56
